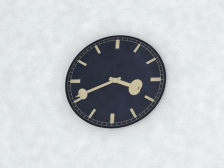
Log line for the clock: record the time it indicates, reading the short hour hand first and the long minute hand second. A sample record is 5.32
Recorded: 3.41
